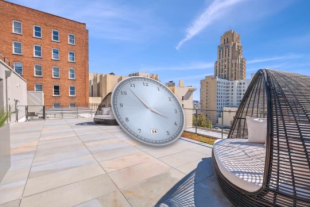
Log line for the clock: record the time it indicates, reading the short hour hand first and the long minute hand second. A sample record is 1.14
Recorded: 3.53
